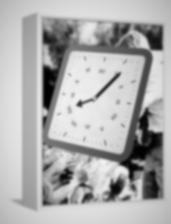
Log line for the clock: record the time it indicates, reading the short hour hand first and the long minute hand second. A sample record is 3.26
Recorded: 8.06
